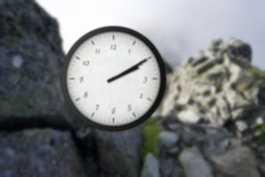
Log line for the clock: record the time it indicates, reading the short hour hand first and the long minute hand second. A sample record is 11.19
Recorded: 2.10
